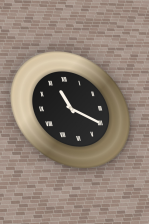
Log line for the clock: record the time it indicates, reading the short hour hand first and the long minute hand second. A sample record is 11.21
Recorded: 11.20
